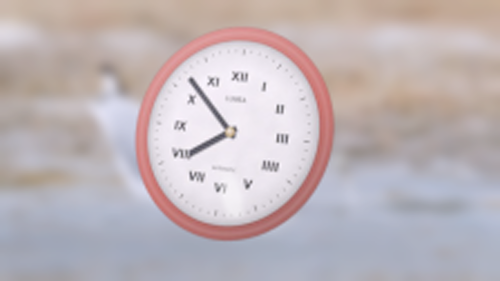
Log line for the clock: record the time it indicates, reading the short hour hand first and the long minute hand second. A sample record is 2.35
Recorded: 7.52
